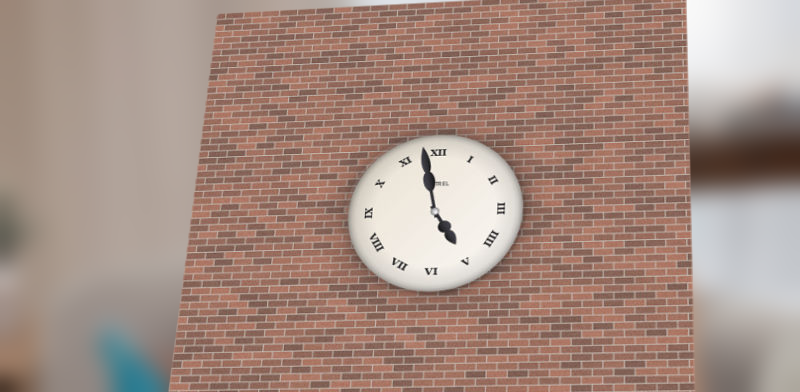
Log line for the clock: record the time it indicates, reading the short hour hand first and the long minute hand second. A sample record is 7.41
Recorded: 4.58
